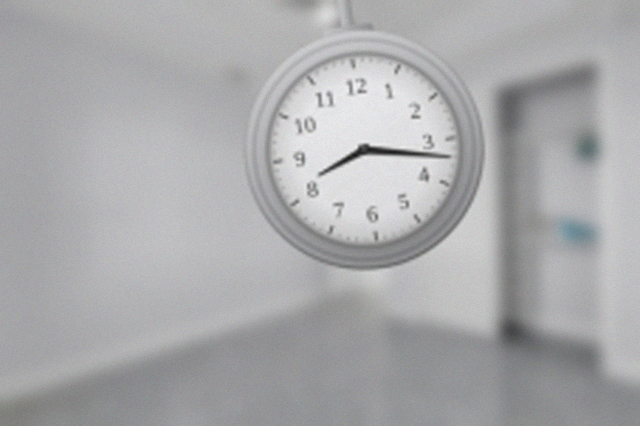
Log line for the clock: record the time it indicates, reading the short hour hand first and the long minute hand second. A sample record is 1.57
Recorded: 8.17
